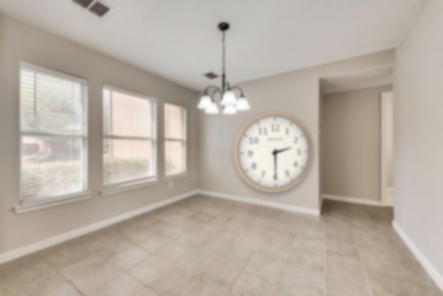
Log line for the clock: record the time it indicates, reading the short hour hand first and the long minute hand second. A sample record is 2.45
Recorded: 2.30
